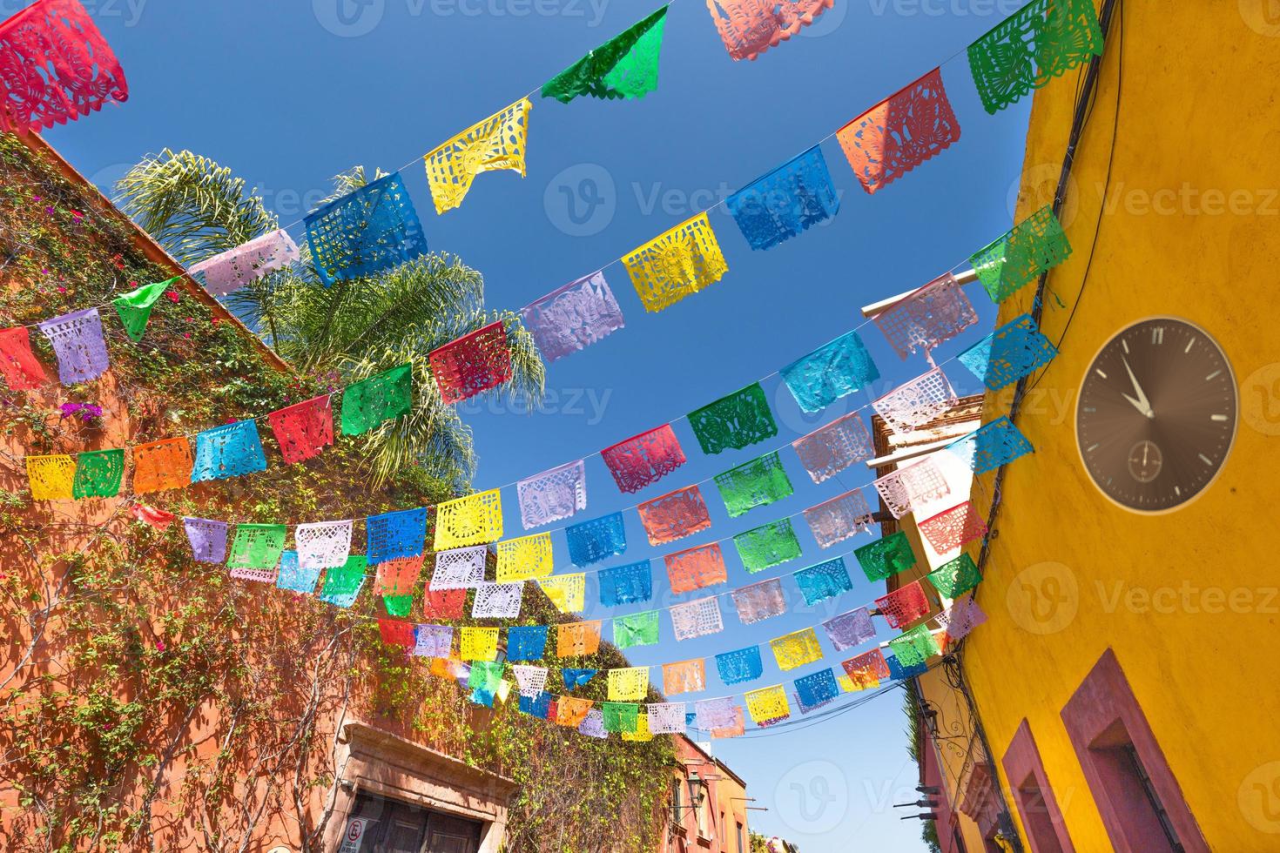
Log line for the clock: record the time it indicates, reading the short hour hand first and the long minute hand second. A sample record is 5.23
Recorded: 9.54
